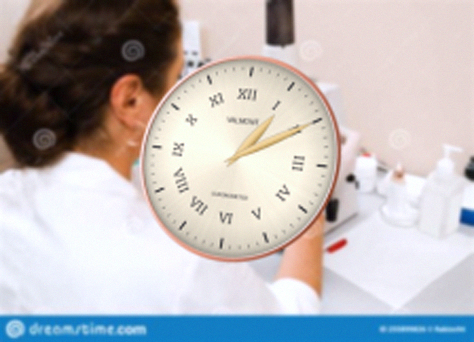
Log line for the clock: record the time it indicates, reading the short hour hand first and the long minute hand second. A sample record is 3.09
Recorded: 1.10
